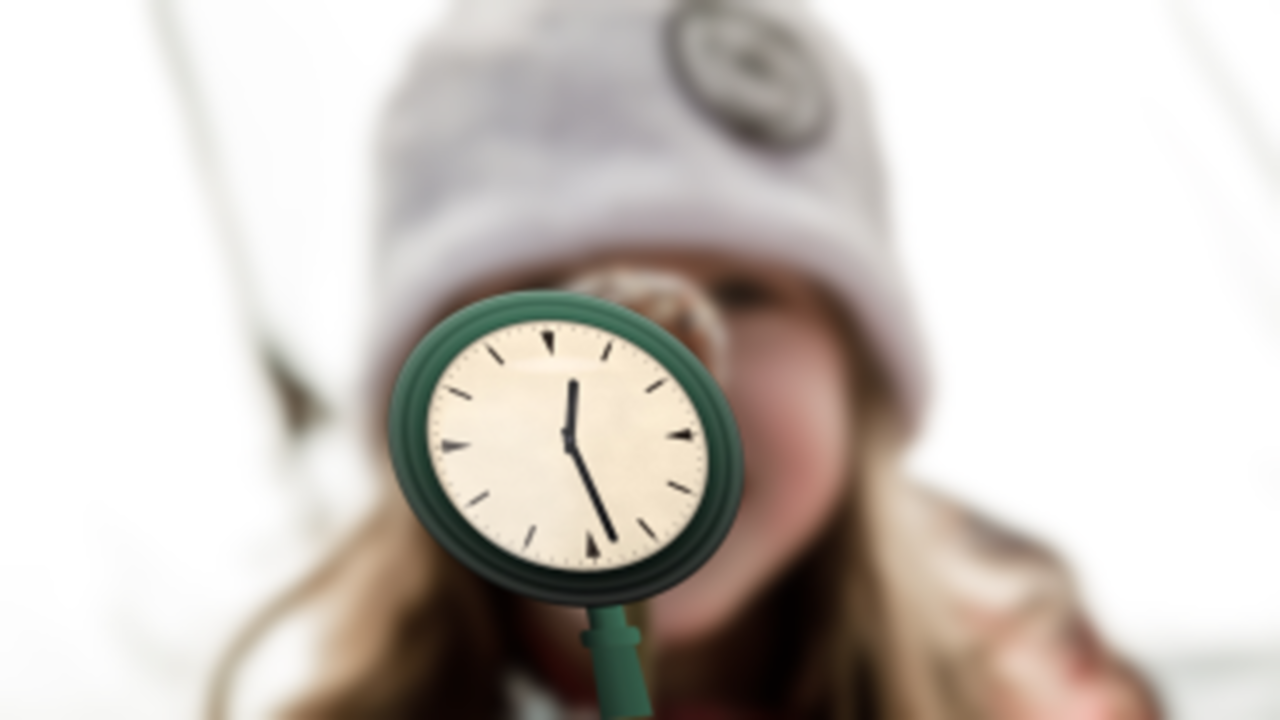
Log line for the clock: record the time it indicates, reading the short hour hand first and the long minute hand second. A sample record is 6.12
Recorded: 12.28
